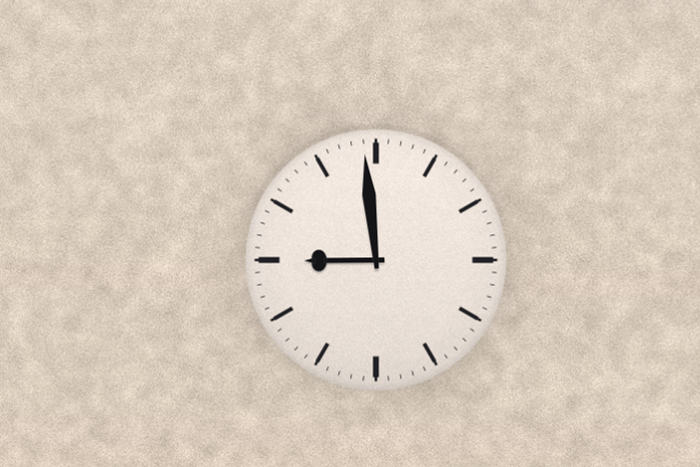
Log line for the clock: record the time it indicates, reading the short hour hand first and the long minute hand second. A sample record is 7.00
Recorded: 8.59
